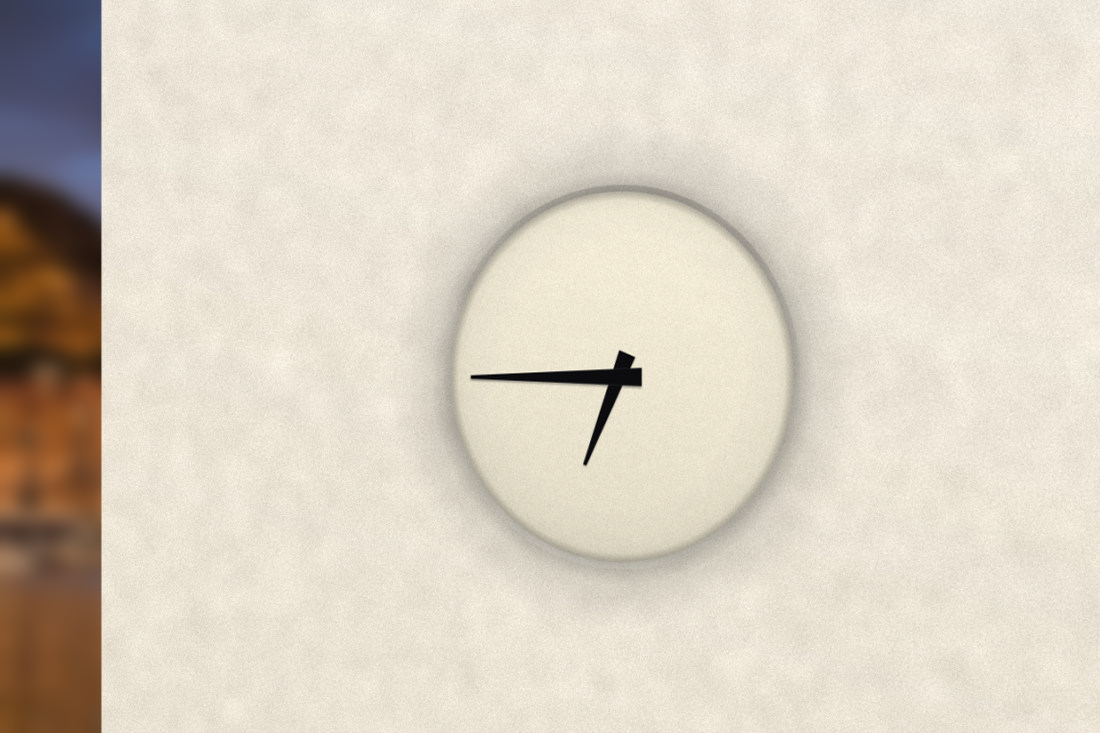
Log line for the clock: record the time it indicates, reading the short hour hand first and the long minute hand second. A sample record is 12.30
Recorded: 6.45
